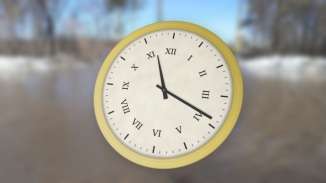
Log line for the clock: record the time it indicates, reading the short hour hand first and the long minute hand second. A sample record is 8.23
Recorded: 11.19
